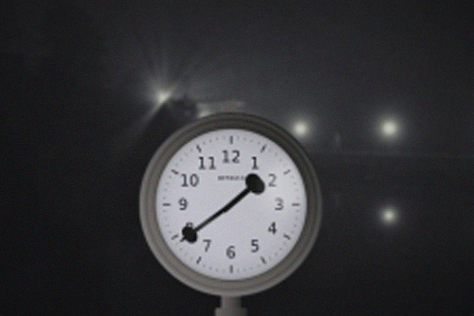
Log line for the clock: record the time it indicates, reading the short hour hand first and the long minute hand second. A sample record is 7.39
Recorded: 1.39
